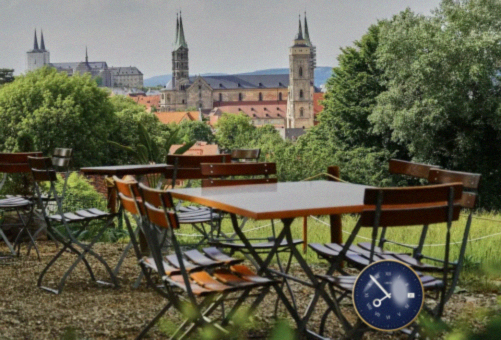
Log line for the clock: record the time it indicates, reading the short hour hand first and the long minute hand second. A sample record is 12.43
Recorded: 7.53
